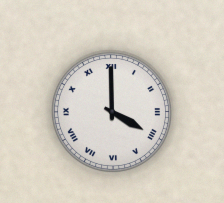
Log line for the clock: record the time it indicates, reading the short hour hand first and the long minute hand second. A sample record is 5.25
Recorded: 4.00
